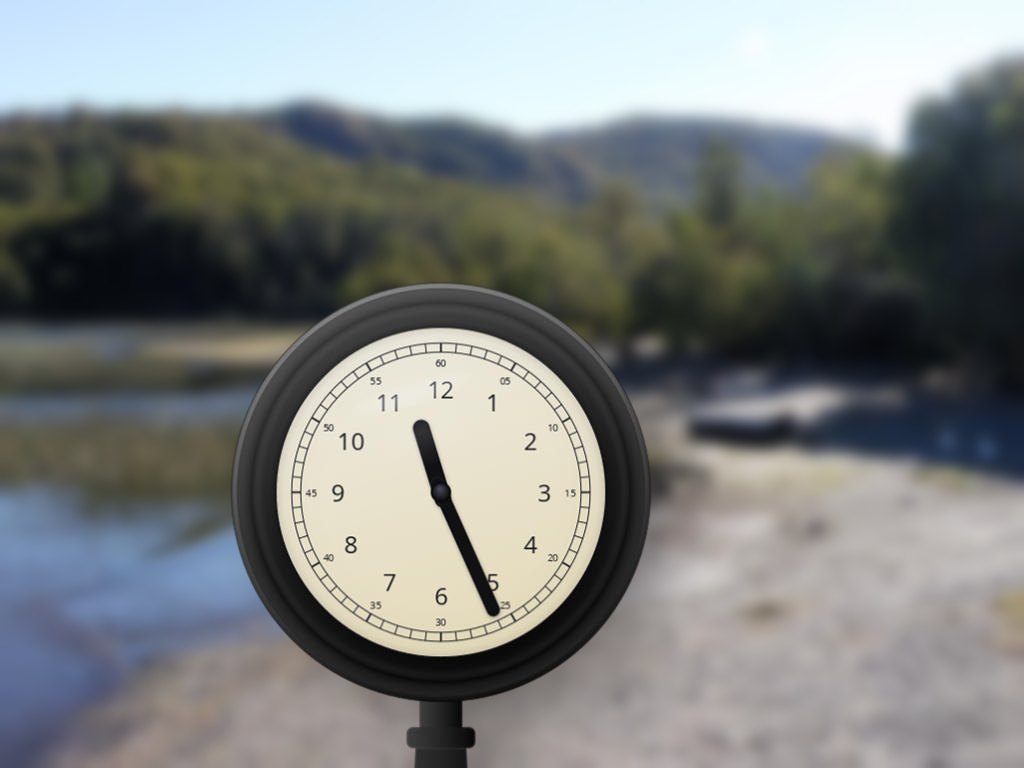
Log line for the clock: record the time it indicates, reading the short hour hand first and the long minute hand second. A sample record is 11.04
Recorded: 11.26
